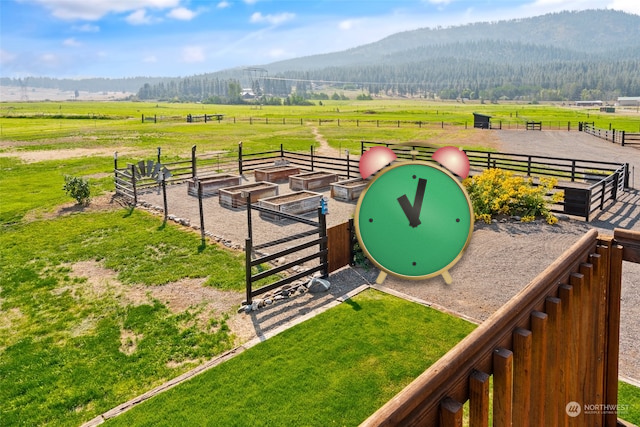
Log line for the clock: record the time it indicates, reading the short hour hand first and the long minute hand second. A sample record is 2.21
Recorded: 11.02
